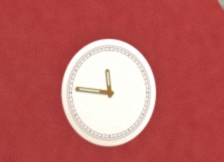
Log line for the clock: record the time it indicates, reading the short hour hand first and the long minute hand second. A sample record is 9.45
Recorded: 11.46
